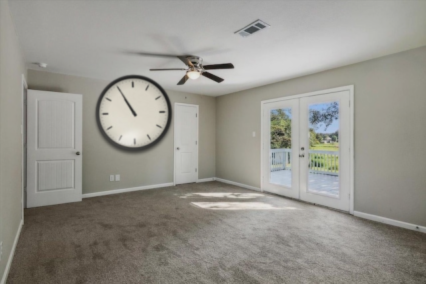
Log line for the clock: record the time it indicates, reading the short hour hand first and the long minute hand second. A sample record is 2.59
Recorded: 10.55
